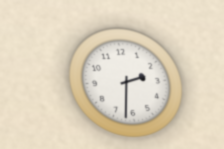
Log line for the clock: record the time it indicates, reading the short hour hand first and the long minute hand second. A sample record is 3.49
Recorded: 2.32
